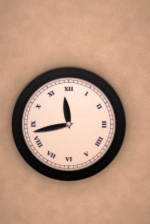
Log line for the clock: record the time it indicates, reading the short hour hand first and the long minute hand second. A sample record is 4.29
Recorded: 11.43
